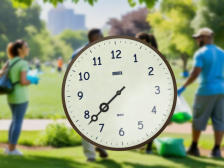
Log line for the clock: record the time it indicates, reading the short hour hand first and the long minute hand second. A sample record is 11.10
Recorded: 7.38
